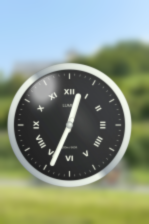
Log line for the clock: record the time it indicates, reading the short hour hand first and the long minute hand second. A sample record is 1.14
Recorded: 12.34
